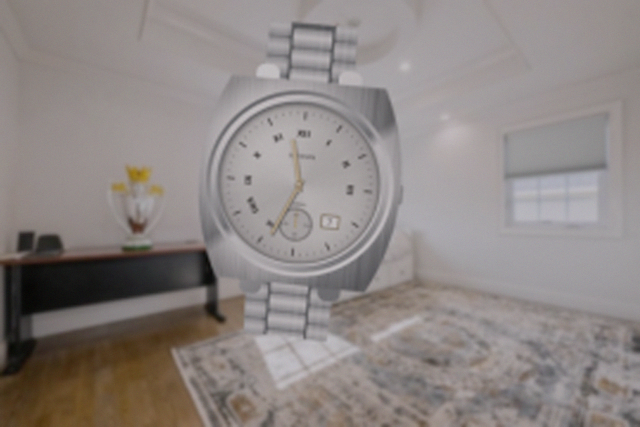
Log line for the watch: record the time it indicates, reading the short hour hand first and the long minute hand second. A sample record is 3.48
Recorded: 11.34
